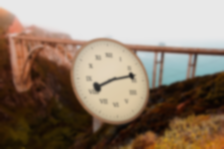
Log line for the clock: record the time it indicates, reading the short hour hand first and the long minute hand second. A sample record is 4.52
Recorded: 8.13
